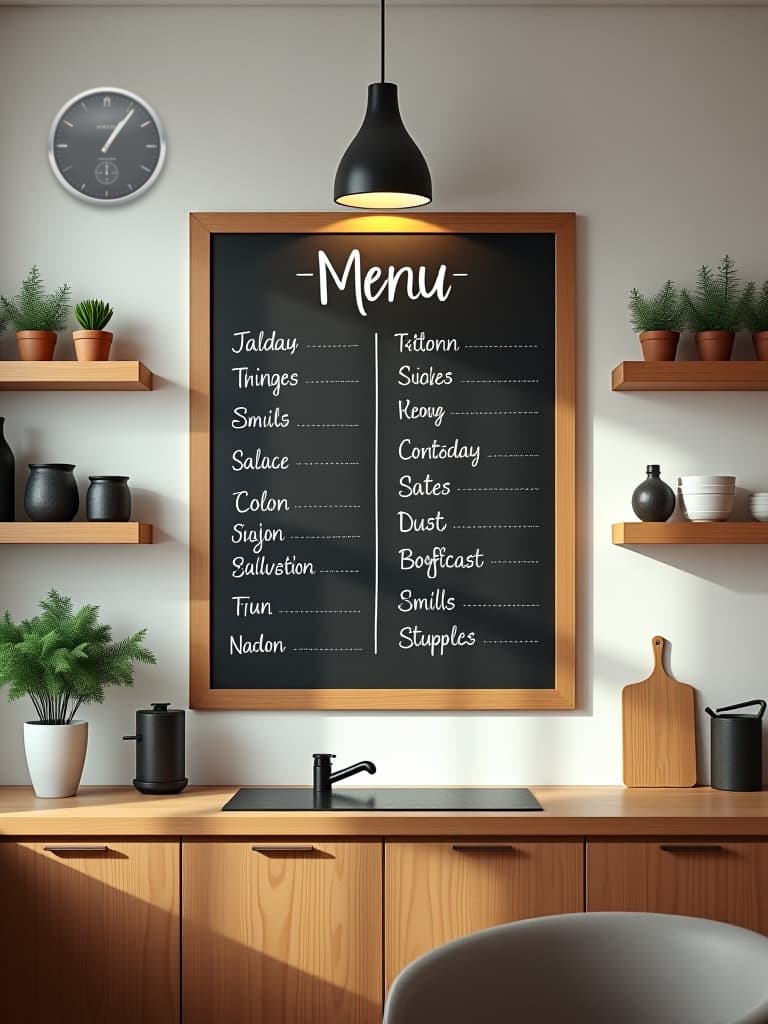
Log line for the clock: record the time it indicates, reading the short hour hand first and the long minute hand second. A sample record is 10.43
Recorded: 1.06
